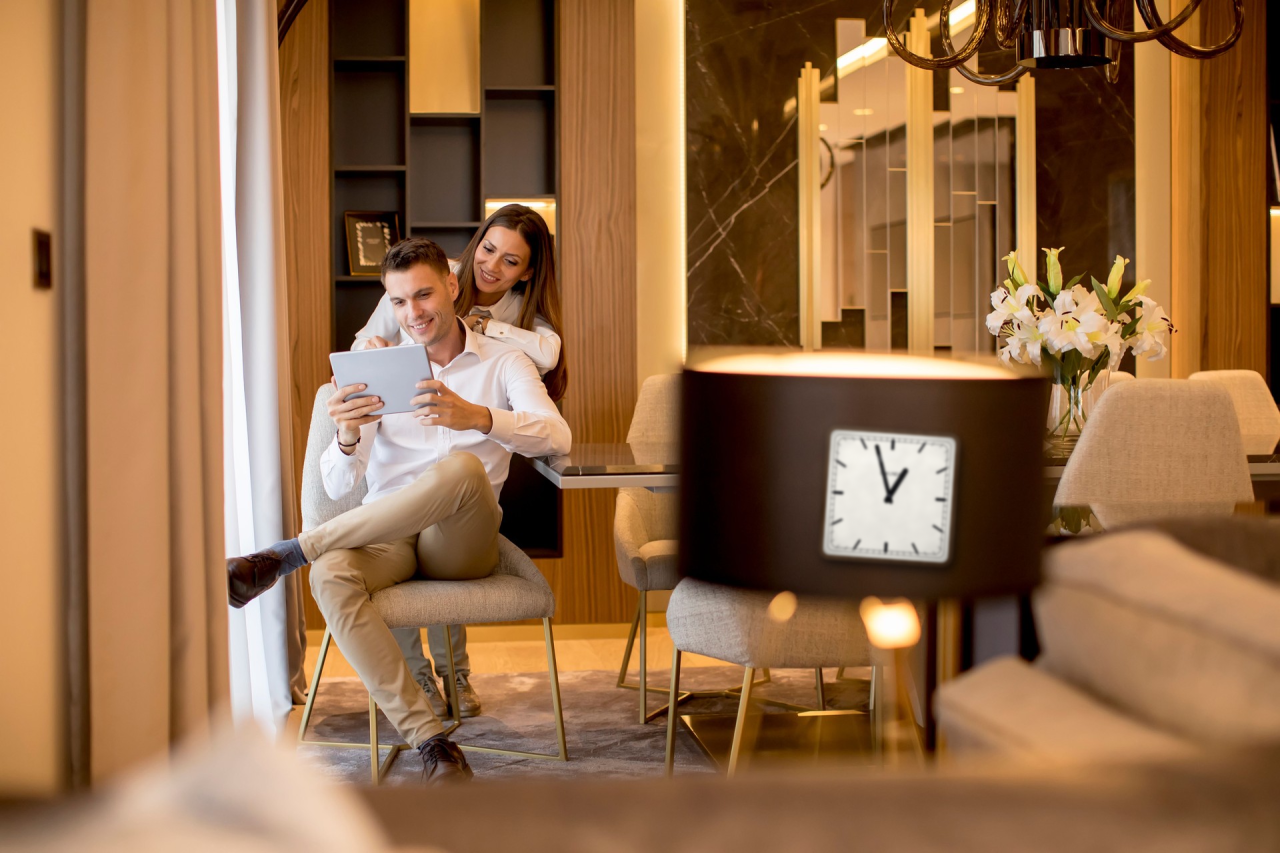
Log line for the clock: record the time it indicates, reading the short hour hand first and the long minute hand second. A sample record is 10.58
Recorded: 12.57
